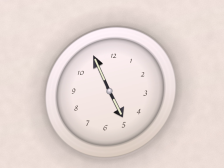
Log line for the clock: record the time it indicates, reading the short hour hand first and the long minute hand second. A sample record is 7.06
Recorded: 4.55
